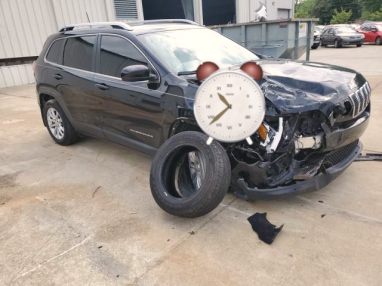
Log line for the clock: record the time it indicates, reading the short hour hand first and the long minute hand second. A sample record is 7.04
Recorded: 10.38
